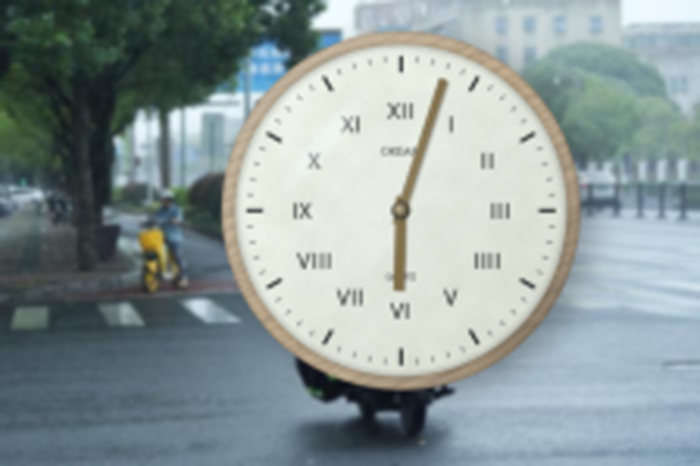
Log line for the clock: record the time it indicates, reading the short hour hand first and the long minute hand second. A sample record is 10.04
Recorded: 6.03
